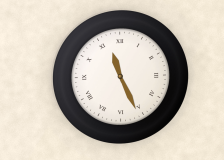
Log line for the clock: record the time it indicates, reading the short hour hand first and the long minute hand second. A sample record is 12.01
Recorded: 11.26
